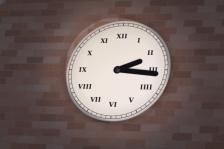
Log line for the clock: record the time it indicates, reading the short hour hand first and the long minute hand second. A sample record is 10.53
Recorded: 2.16
